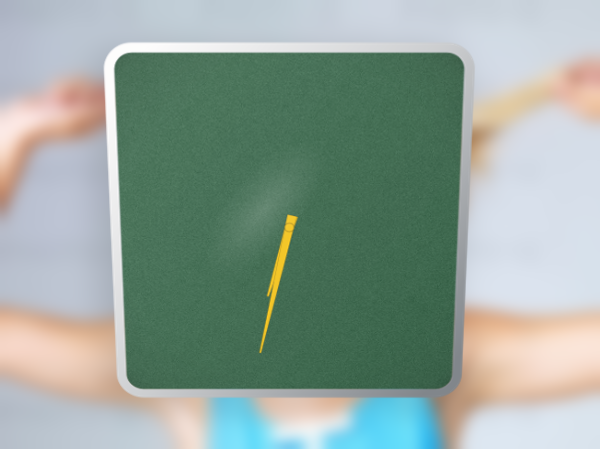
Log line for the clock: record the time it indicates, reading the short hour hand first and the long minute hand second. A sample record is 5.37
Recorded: 6.32
